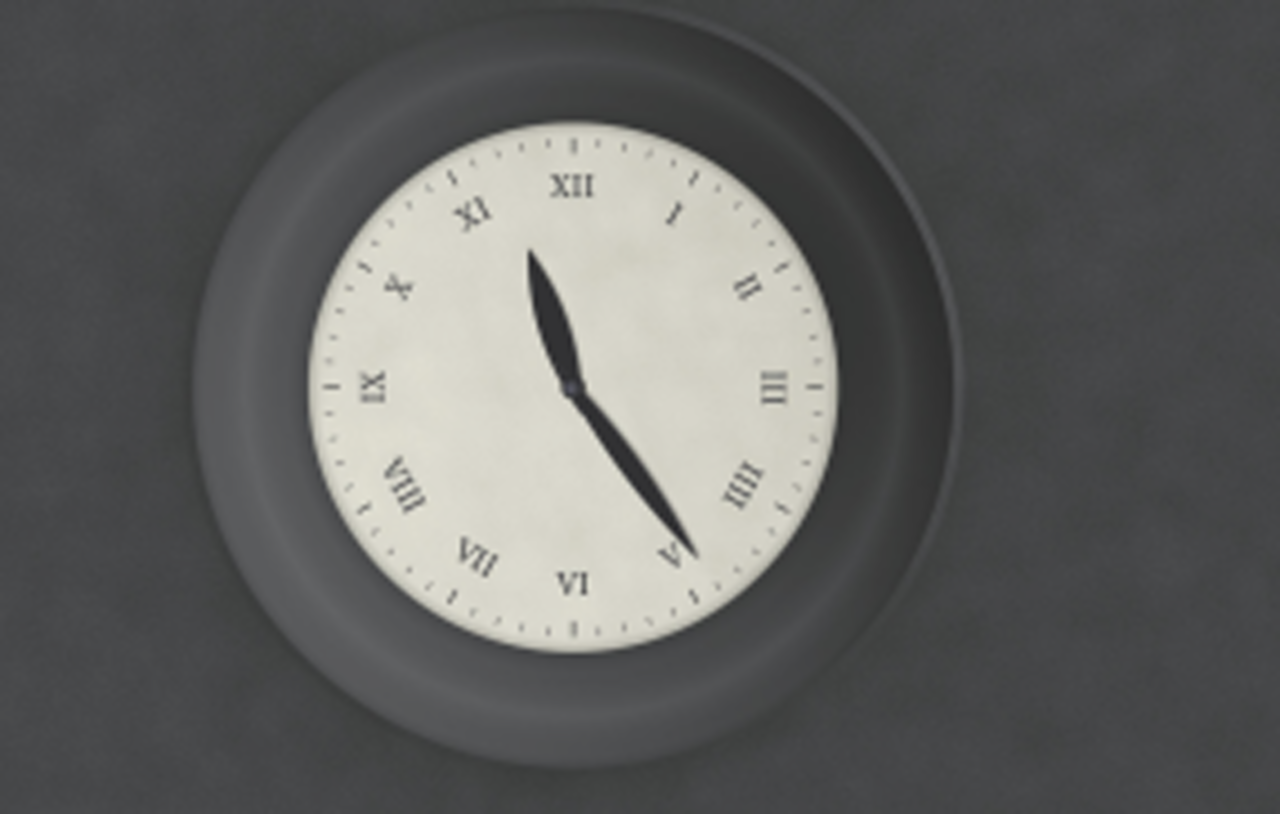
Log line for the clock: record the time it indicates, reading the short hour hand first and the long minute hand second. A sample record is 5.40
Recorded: 11.24
